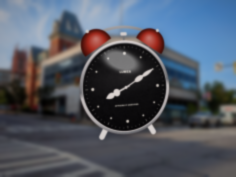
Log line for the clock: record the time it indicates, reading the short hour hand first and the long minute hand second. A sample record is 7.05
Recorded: 8.10
